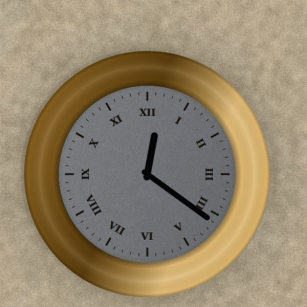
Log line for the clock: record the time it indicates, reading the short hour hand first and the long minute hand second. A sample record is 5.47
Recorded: 12.21
